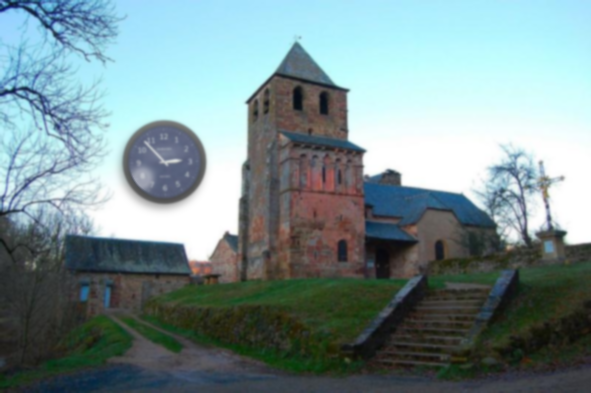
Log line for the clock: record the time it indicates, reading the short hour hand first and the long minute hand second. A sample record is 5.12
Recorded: 2.53
